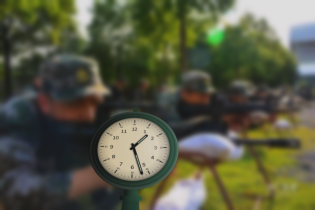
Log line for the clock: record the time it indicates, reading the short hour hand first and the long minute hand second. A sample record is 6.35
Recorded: 1.27
